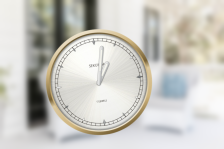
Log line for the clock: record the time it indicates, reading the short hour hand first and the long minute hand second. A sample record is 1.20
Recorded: 1.02
